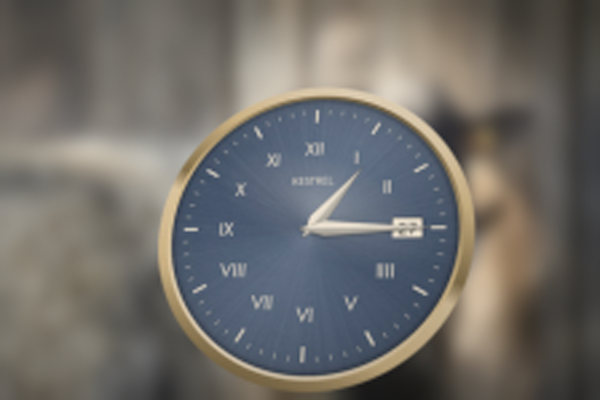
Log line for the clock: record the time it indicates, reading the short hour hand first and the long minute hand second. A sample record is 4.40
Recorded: 1.15
